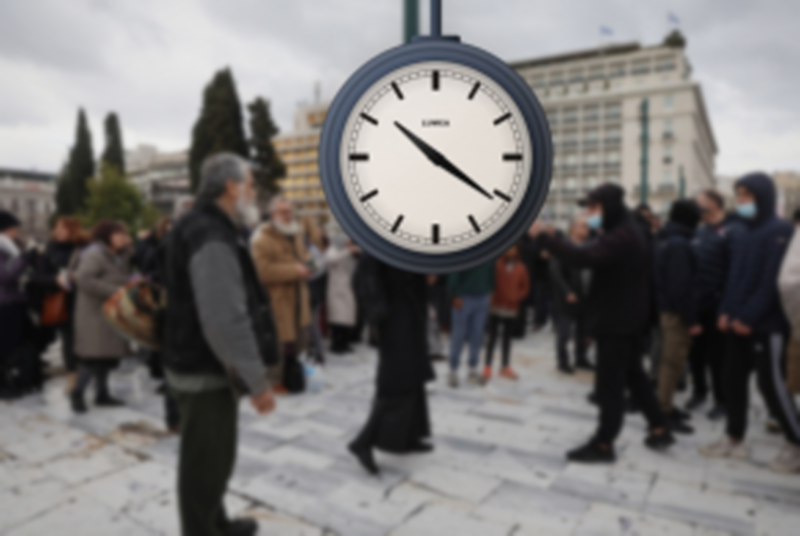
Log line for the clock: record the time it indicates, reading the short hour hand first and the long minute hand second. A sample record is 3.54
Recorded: 10.21
